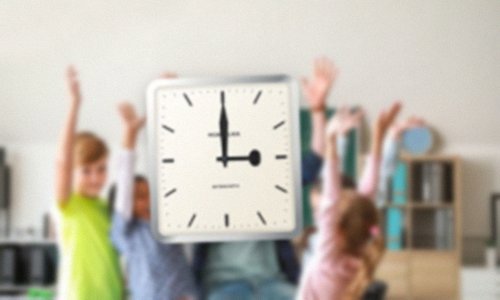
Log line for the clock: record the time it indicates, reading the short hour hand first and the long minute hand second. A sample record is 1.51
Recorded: 3.00
